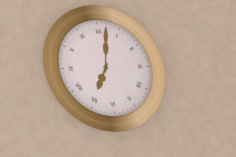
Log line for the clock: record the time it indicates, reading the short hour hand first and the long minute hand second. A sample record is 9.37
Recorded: 7.02
